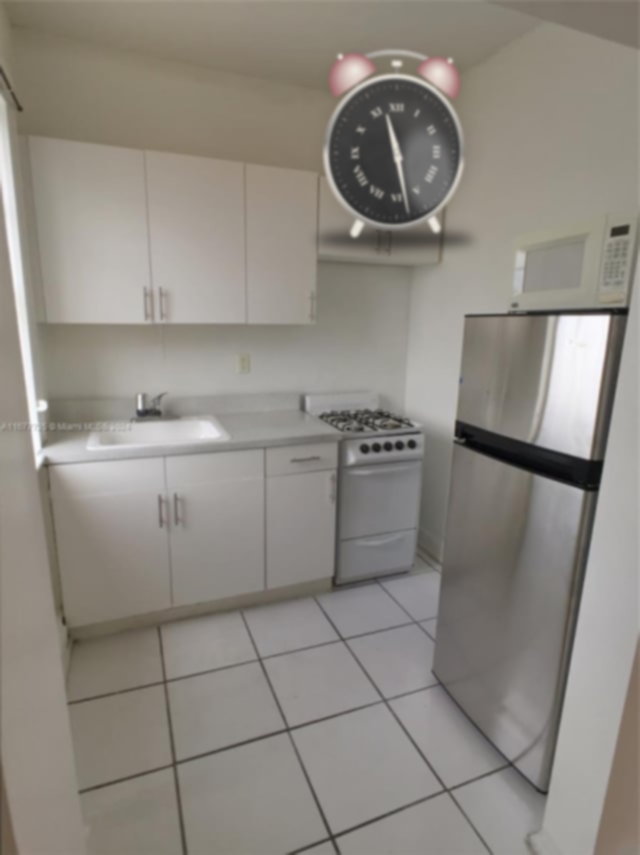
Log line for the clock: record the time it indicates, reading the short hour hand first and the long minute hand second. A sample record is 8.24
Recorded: 11.28
